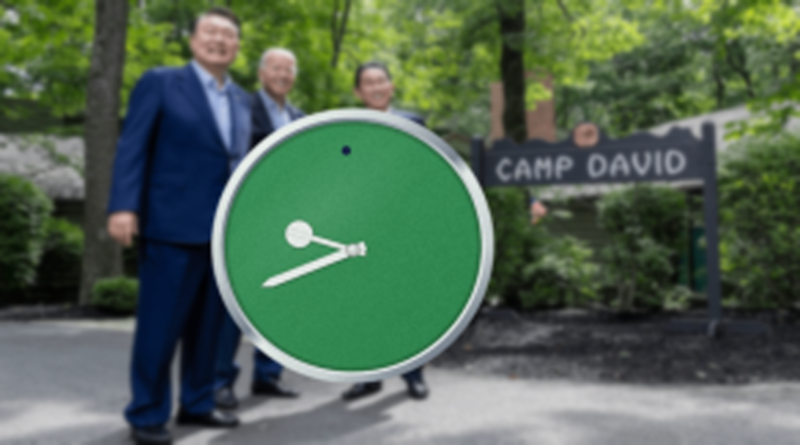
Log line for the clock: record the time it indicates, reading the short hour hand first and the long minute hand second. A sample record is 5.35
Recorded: 9.42
